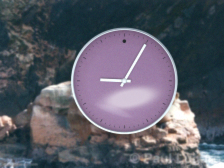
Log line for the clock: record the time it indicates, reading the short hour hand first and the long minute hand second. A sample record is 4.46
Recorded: 9.05
